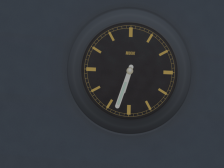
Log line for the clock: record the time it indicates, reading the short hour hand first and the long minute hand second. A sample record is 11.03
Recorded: 6.33
